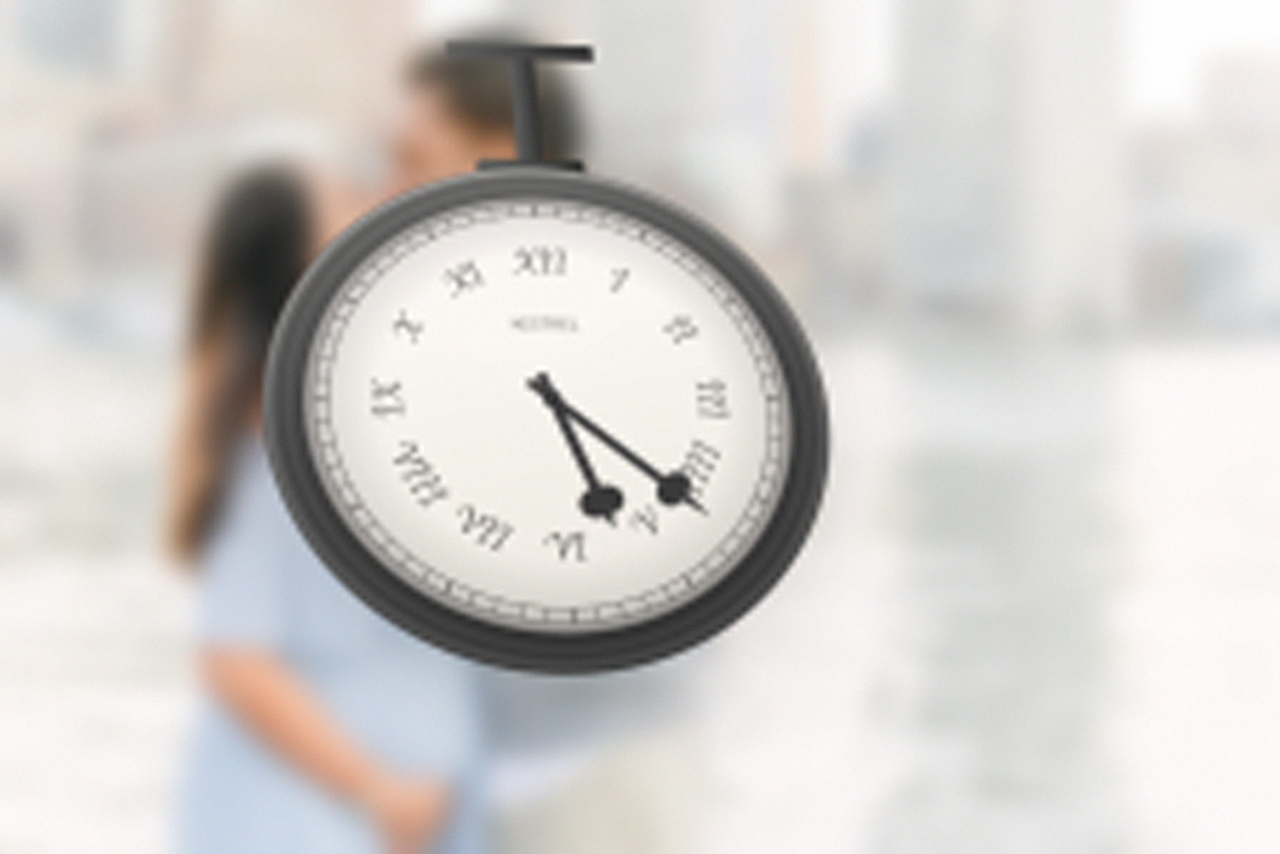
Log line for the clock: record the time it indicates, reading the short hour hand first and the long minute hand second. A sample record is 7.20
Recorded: 5.22
